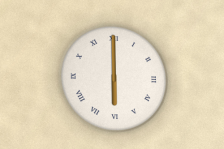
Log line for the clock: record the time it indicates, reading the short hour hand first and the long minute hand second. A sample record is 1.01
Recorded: 6.00
